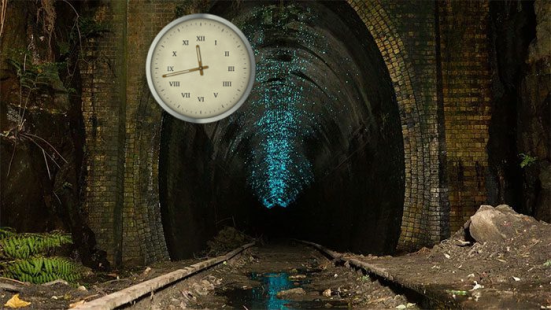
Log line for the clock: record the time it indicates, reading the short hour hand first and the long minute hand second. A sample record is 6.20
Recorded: 11.43
